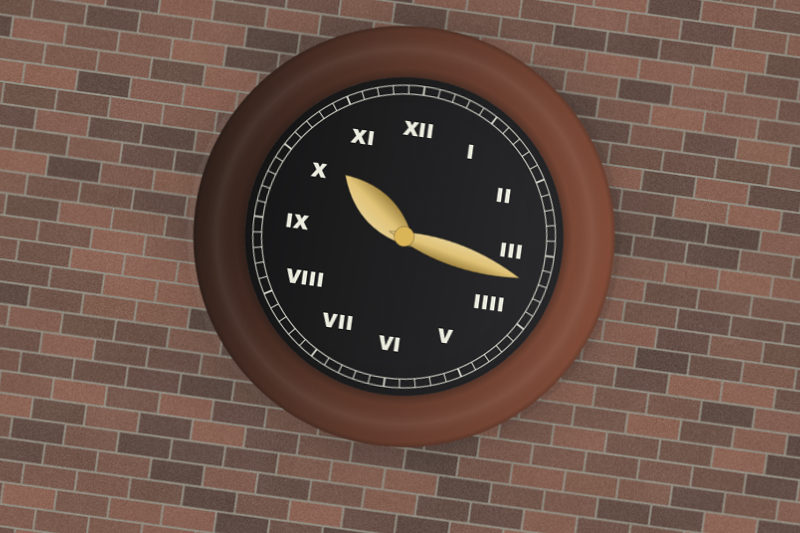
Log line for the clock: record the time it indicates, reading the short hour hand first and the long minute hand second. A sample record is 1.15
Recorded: 10.17
